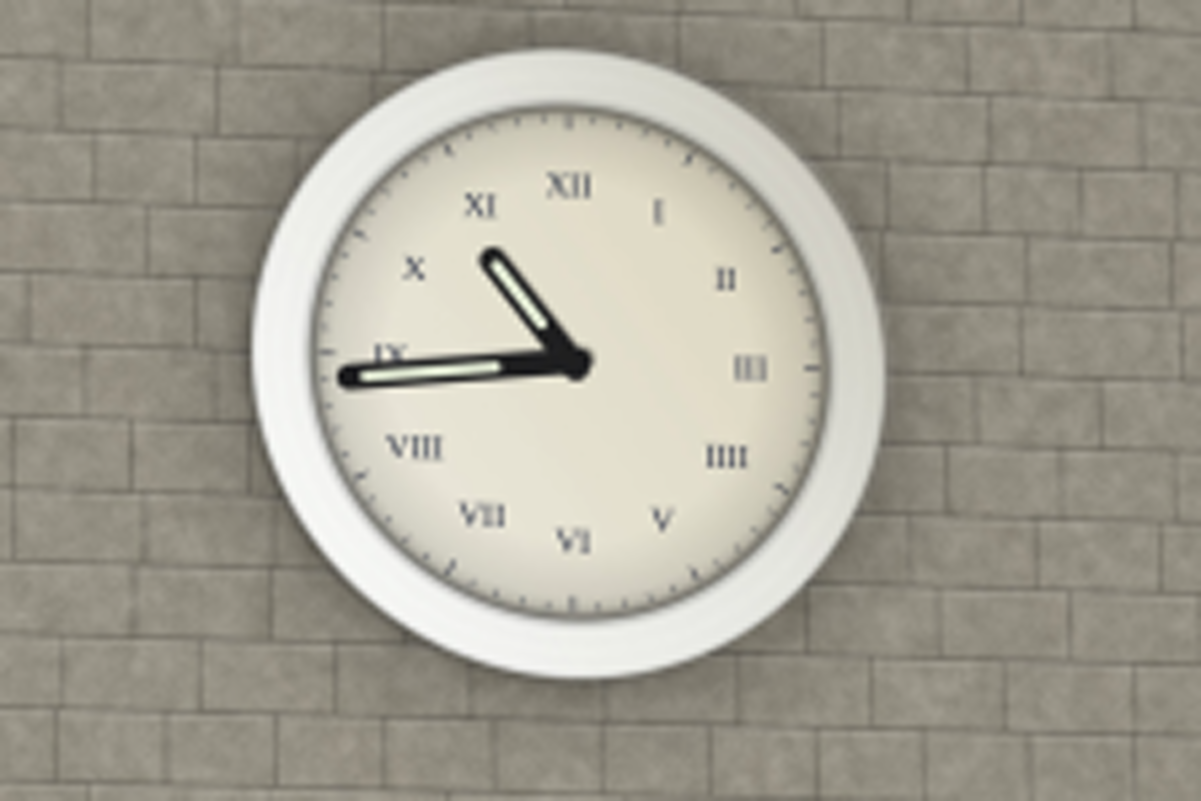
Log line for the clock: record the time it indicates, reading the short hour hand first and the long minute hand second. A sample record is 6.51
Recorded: 10.44
